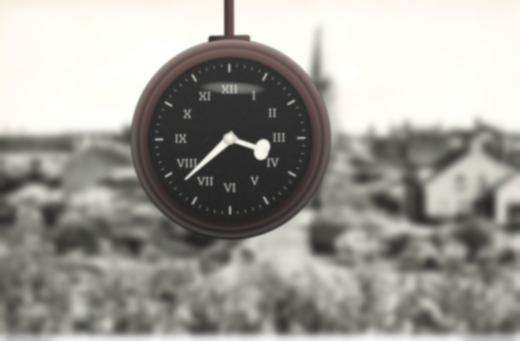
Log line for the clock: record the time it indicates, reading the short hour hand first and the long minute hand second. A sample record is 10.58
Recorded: 3.38
